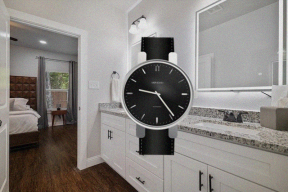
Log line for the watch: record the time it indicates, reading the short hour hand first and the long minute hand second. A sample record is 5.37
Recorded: 9.24
